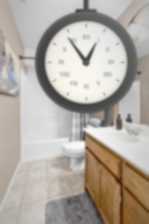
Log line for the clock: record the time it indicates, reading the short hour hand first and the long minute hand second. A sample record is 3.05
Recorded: 12.54
